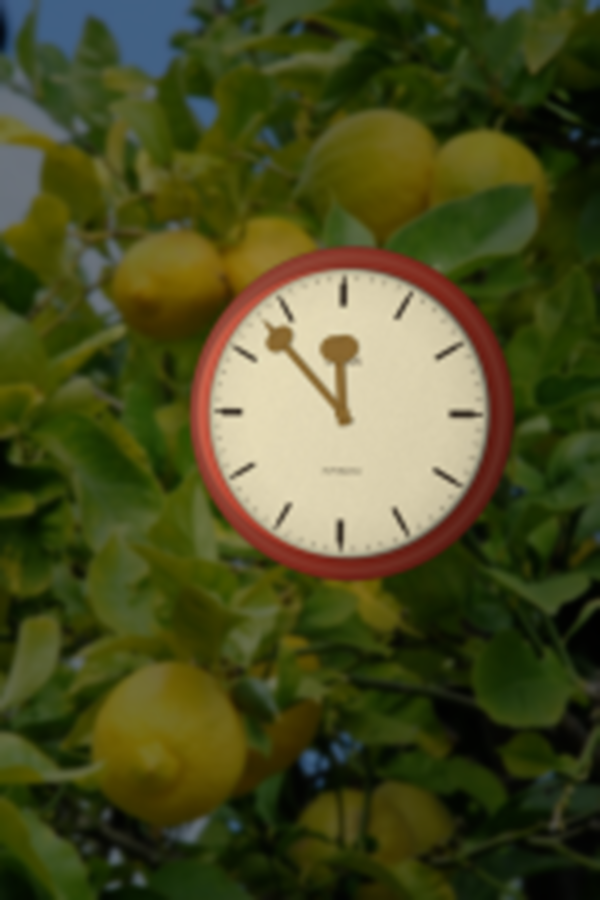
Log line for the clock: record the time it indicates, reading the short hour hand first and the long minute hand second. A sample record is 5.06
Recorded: 11.53
